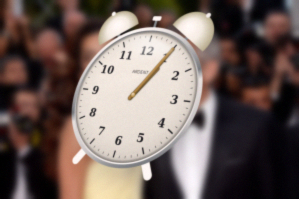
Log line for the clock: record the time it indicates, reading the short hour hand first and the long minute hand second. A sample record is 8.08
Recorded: 1.05
